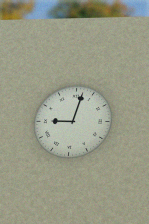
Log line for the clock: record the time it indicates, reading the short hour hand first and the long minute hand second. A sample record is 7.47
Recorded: 9.02
